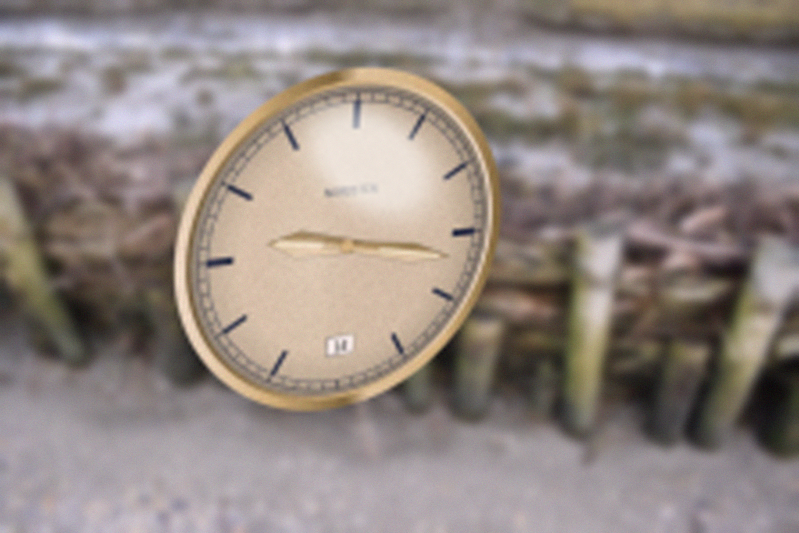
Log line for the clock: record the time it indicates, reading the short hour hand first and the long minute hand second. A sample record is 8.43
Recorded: 9.17
